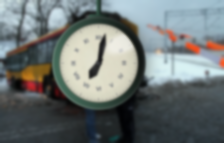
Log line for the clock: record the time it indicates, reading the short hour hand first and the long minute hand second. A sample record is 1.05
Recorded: 7.02
